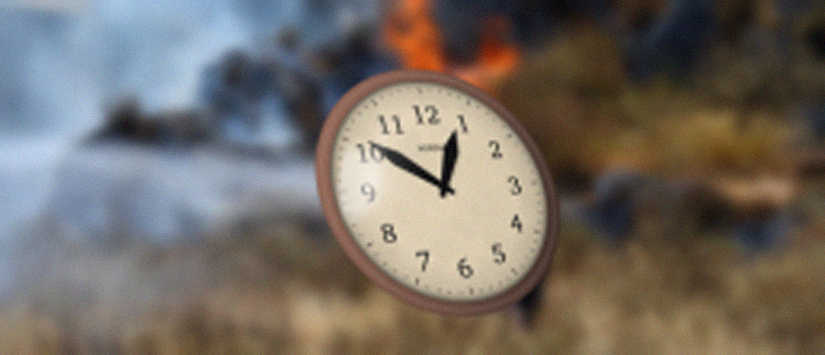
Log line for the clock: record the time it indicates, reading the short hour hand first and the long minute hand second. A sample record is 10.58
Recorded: 12.51
